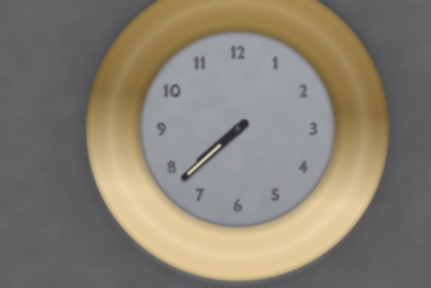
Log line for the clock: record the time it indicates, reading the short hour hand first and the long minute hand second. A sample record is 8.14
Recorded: 7.38
